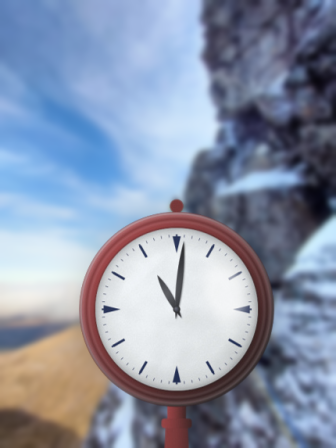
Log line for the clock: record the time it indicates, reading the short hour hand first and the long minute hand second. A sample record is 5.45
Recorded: 11.01
